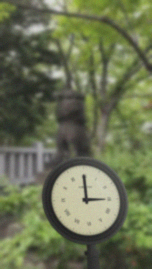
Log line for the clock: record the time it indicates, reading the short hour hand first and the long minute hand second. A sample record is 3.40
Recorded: 3.00
